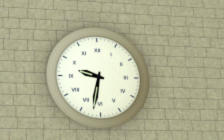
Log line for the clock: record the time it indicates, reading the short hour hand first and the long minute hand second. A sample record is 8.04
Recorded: 9.32
